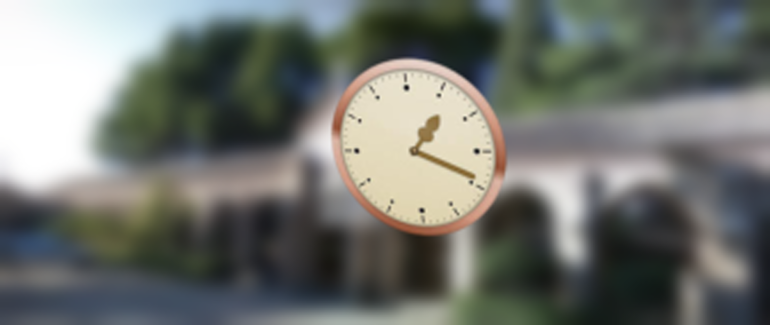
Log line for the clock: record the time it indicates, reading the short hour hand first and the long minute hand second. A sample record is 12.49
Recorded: 1.19
